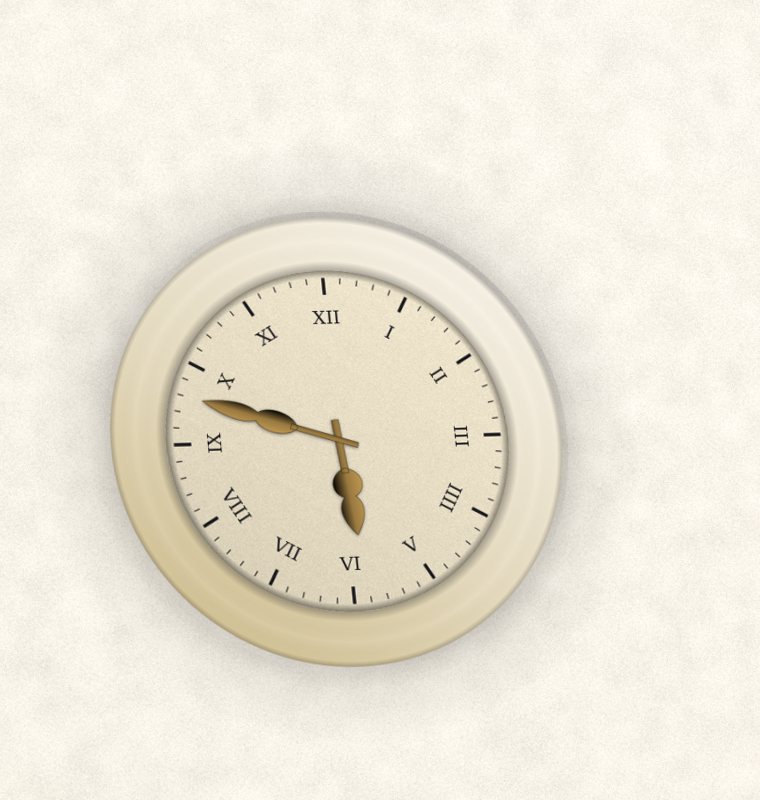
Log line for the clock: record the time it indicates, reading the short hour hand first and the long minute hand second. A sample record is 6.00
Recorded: 5.48
